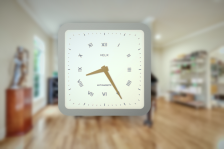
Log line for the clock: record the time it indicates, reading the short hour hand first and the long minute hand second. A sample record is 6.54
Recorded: 8.25
